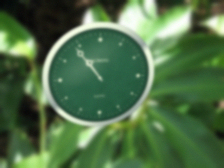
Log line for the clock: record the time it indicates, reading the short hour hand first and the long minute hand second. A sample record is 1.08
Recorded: 10.54
